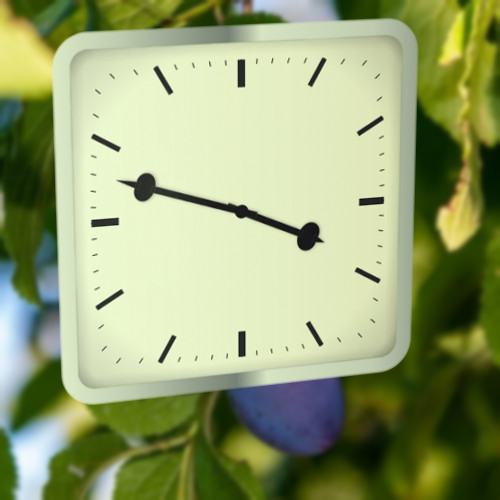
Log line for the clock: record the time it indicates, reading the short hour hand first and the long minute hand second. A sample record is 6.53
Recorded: 3.48
